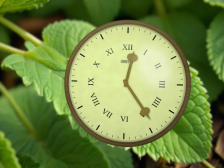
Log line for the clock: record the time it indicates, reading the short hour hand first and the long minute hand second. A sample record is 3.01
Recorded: 12.24
